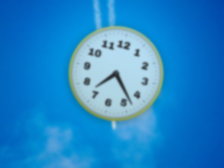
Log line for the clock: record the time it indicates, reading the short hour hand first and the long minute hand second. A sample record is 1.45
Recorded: 7.23
